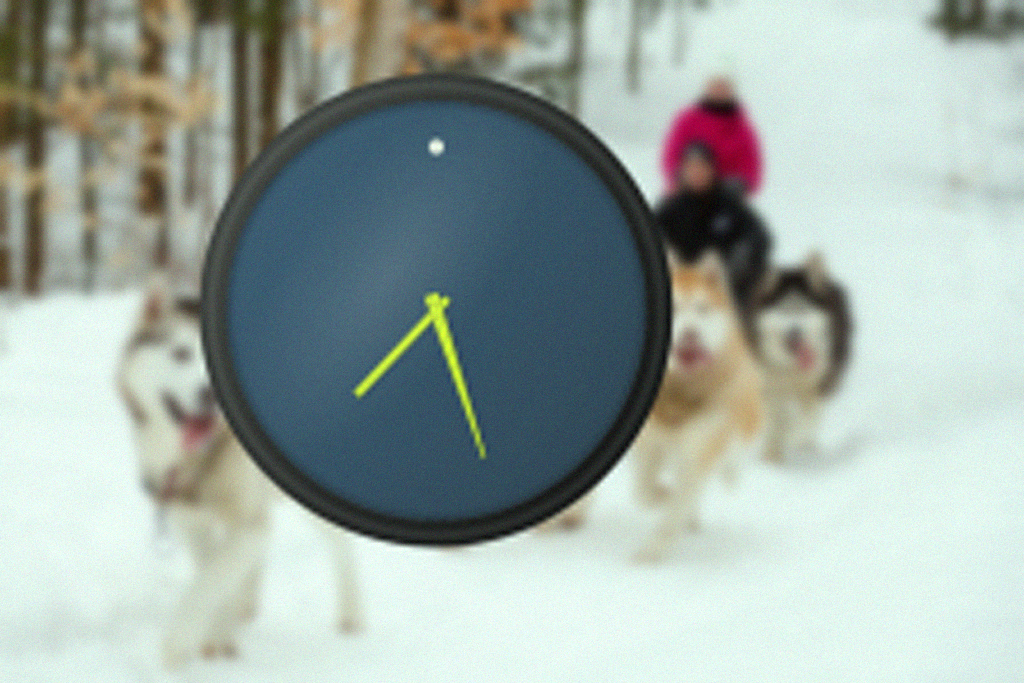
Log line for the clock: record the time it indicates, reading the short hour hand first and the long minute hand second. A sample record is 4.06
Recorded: 7.27
